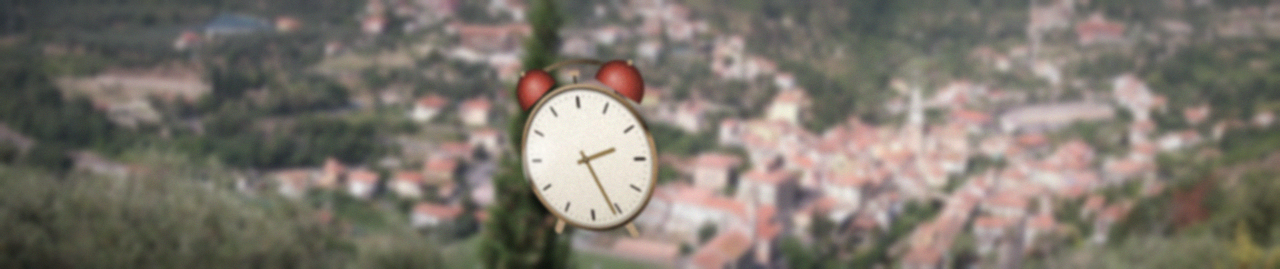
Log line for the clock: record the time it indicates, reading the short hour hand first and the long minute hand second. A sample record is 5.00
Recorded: 2.26
